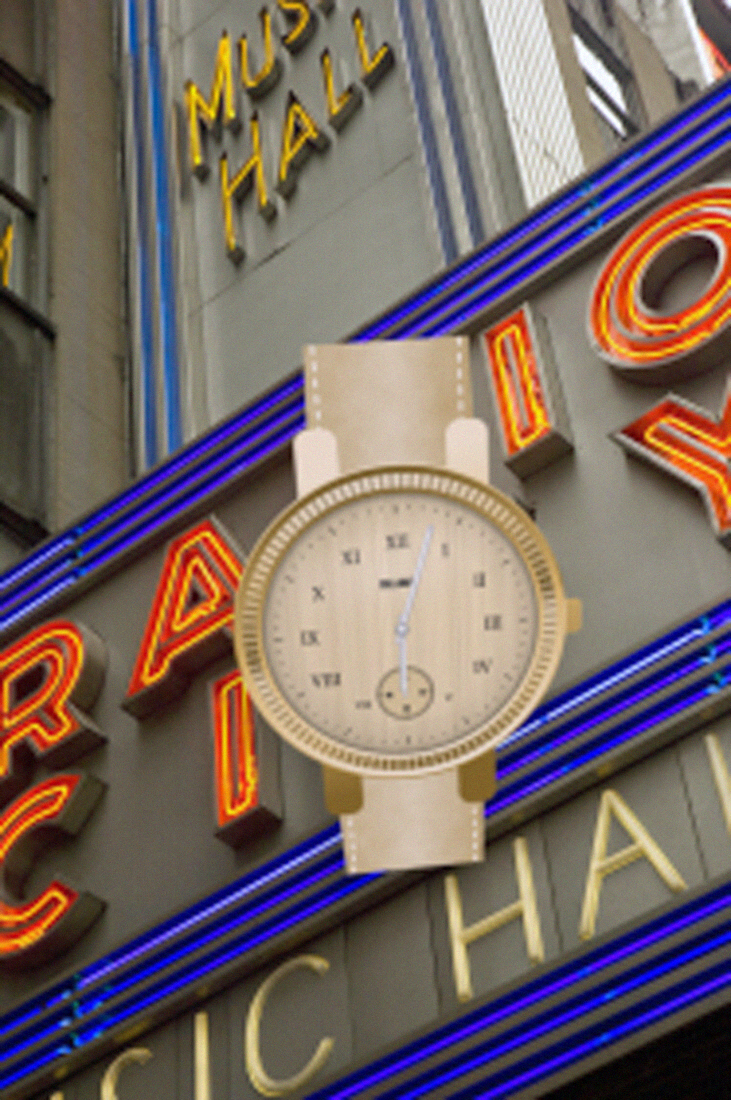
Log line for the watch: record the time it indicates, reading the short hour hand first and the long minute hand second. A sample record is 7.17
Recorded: 6.03
